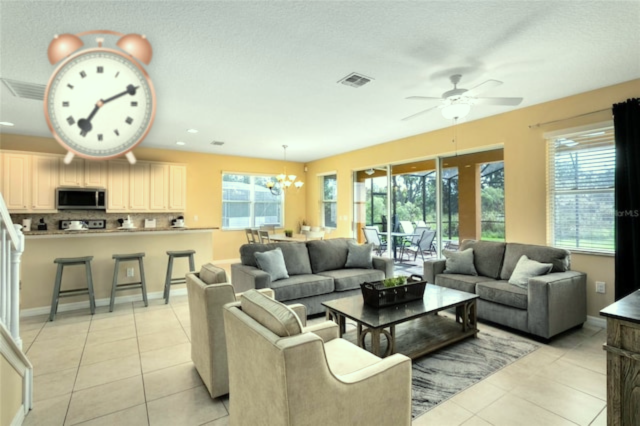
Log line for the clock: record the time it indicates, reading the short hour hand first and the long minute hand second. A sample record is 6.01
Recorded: 7.11
